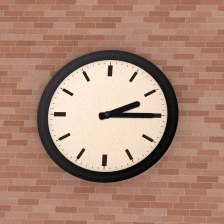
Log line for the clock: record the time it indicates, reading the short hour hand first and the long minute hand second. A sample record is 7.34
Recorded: 2.15
